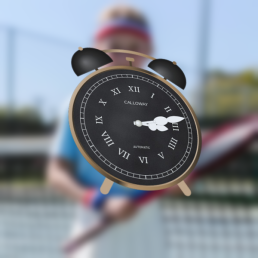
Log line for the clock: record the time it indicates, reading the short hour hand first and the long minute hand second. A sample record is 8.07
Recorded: 3.13
